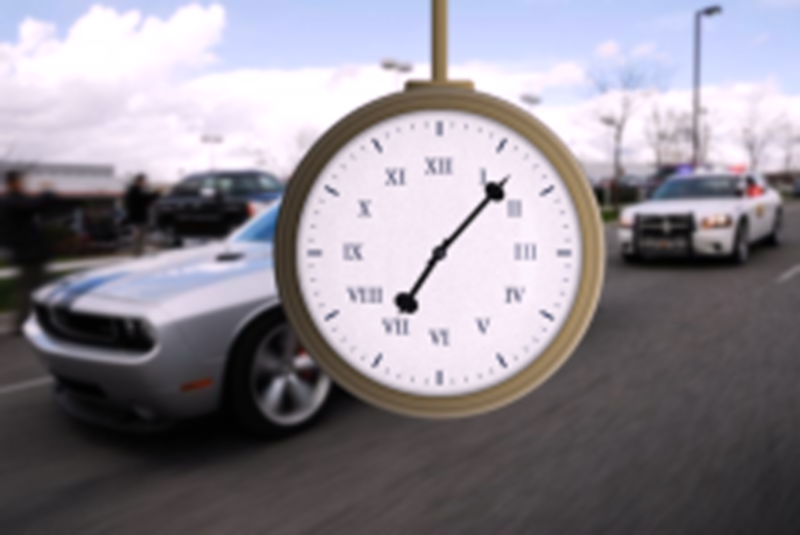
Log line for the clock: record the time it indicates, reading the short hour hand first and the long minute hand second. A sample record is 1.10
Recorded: 7.07
